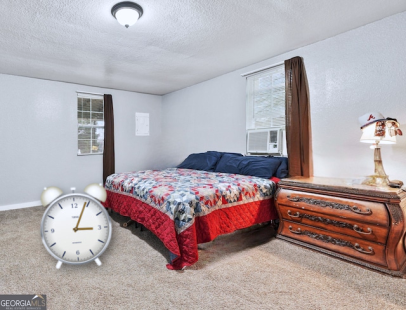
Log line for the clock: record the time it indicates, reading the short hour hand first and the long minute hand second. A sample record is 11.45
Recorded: 3.04
